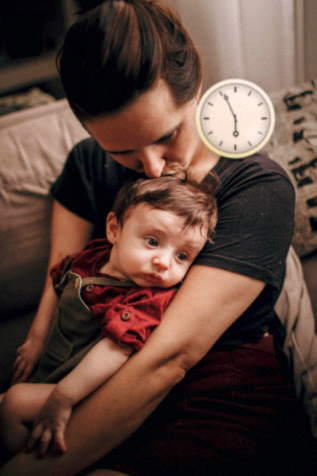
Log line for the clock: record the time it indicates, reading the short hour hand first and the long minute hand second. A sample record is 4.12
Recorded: 5.56
